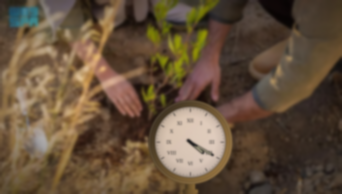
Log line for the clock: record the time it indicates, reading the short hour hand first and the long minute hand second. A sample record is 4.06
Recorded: 4.20
